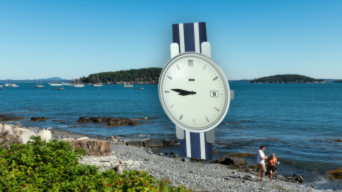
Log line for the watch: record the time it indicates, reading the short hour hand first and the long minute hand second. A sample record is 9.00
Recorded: 8.46
